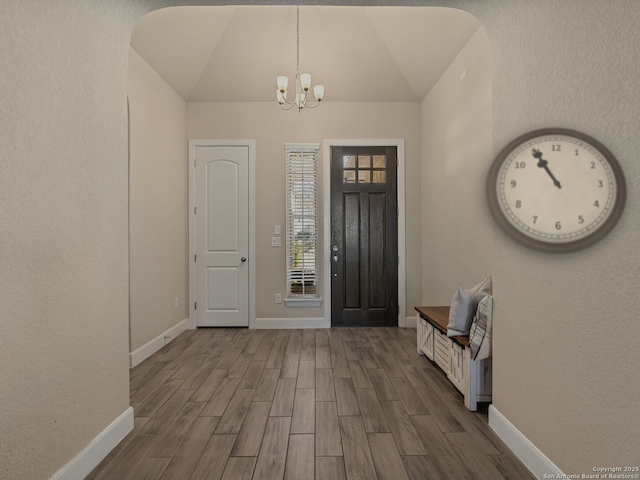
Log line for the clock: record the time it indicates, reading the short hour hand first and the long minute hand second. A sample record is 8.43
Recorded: 10.55
